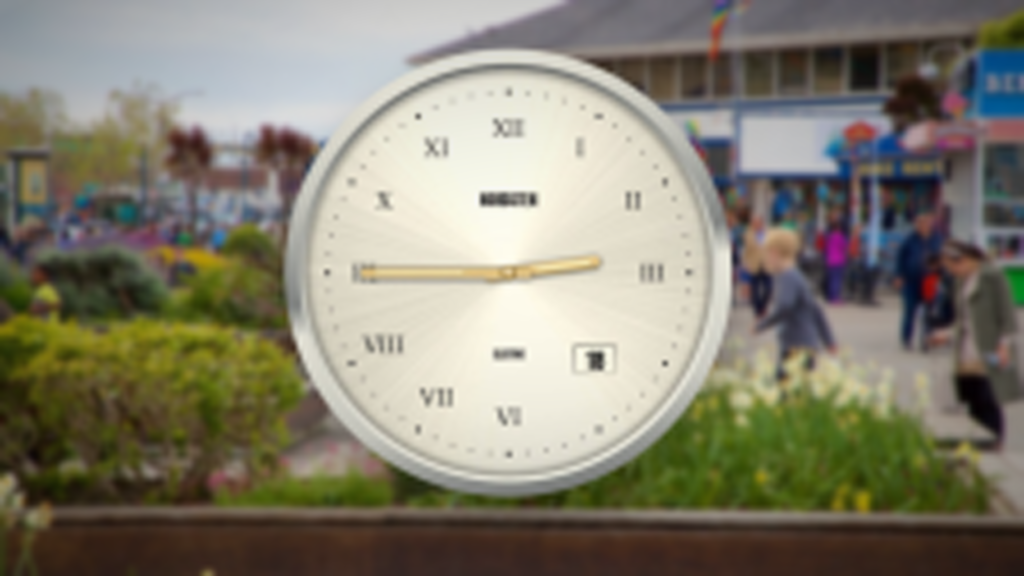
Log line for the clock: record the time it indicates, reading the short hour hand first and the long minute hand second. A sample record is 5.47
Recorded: 2.45
